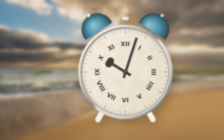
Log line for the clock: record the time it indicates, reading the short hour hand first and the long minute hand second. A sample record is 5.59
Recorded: 10.03
